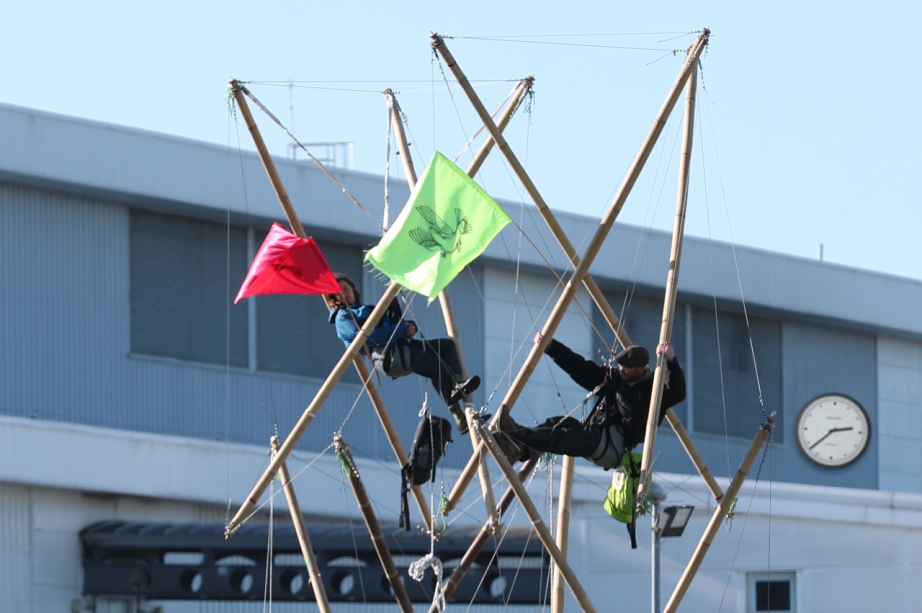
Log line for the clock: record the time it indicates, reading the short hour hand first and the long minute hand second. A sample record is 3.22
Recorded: 2.38
